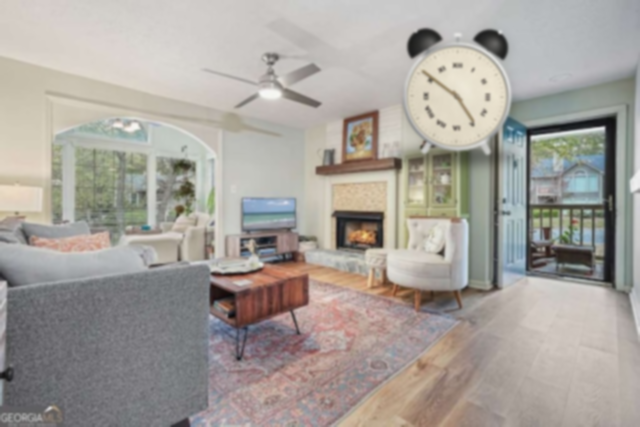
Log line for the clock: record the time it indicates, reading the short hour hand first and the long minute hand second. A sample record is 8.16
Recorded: 4.51
